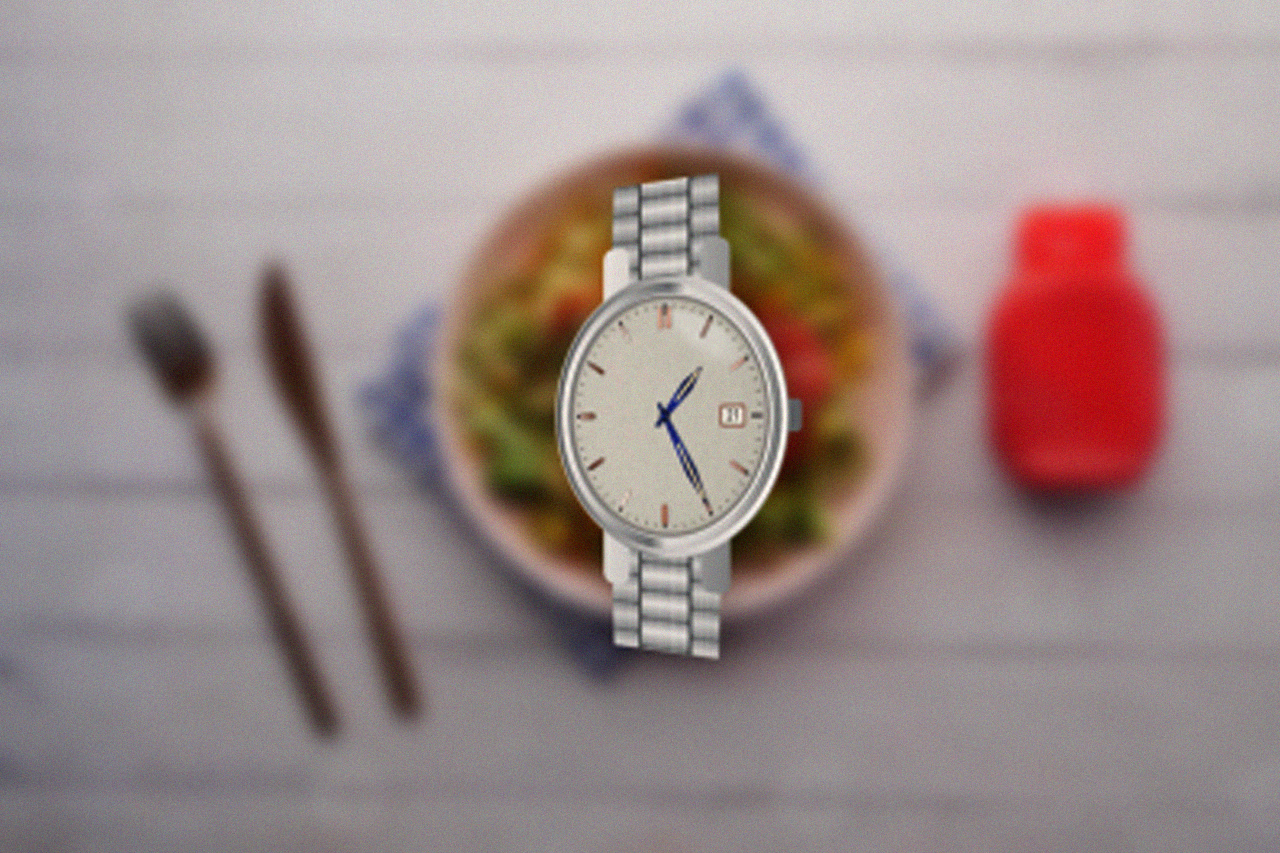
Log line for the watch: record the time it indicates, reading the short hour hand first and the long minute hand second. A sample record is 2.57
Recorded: 1.25
